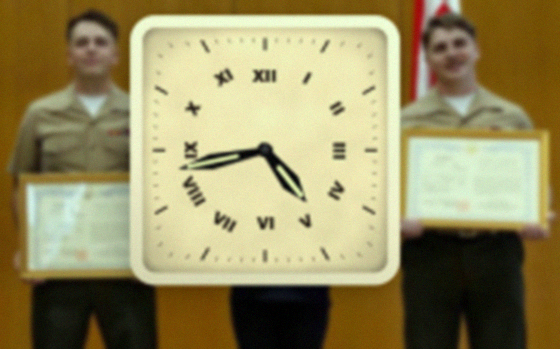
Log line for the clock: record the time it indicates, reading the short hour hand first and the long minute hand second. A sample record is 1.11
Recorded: 4.43
